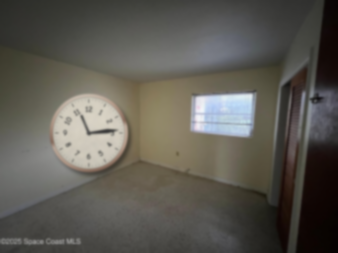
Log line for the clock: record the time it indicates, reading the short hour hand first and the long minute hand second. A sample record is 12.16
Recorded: 11.14
